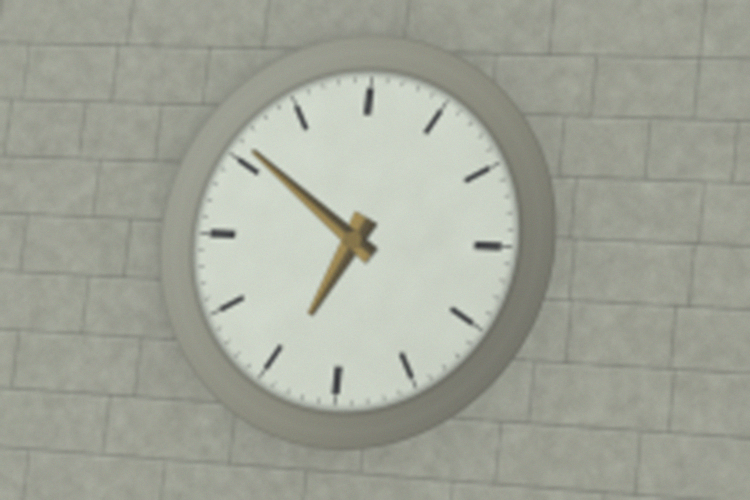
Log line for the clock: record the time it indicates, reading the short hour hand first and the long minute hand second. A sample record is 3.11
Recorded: 6.51
